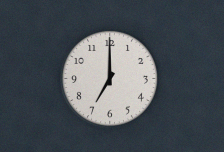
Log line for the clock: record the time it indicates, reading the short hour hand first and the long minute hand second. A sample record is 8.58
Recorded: 7.00
